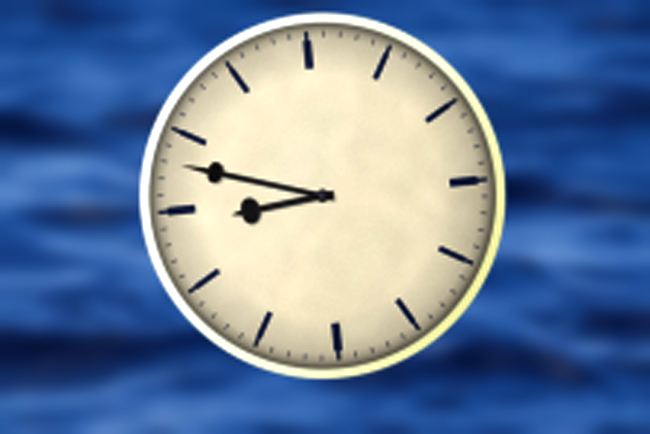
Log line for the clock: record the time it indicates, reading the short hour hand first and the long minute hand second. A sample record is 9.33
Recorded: 8.48
